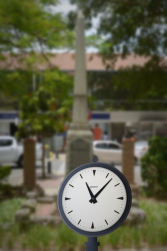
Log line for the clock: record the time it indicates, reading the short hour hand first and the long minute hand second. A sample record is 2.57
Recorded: 11.07
